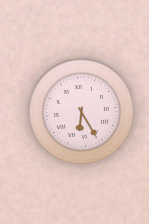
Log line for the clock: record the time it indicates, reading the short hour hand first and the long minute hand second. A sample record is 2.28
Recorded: 6.26
